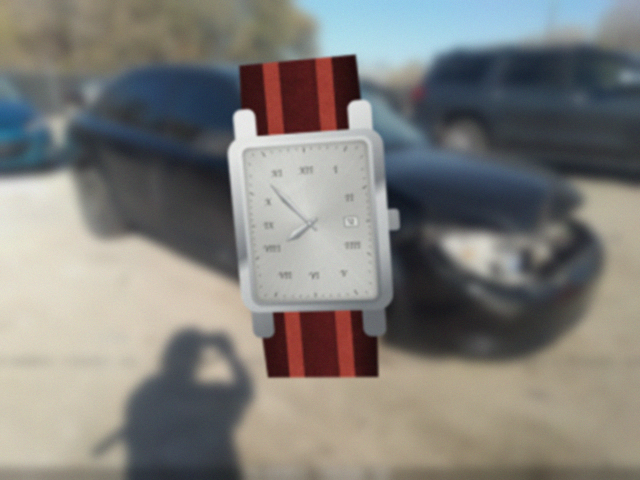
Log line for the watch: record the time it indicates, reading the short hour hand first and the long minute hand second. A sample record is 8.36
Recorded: 7.53
